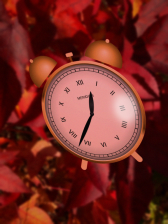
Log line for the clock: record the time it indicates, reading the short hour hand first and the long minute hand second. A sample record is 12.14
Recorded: 12.37
